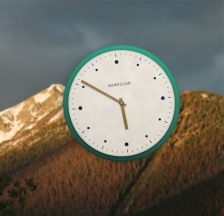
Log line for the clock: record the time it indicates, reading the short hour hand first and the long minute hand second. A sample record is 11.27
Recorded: 5.51
